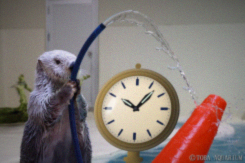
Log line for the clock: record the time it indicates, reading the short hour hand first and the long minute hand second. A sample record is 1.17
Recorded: 10.07
